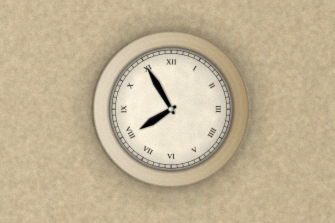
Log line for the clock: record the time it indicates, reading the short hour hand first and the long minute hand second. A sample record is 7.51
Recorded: 7.55
